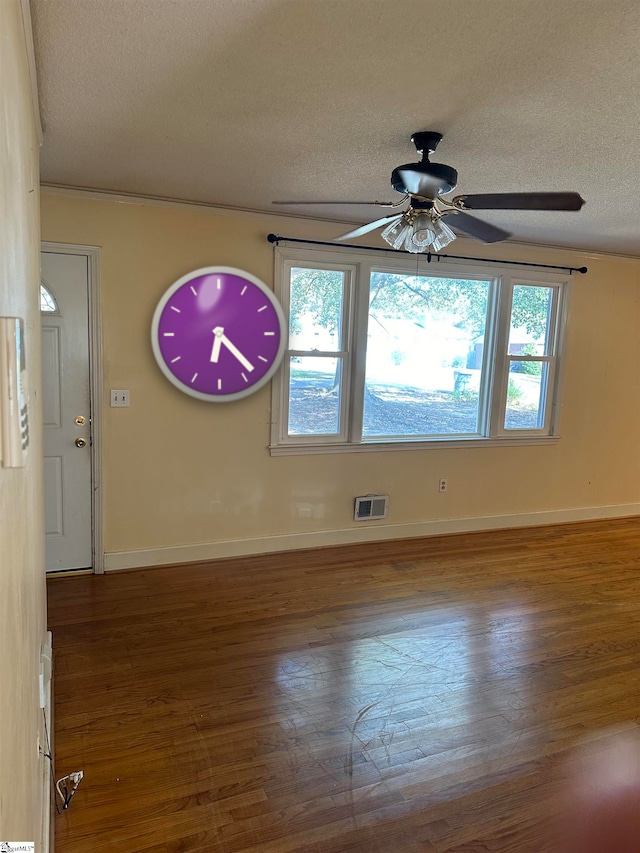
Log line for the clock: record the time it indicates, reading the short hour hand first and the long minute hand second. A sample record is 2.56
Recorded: 6.23
